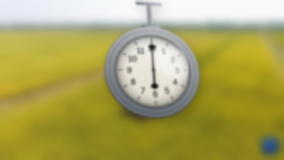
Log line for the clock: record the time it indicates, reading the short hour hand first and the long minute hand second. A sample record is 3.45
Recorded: 6.00
